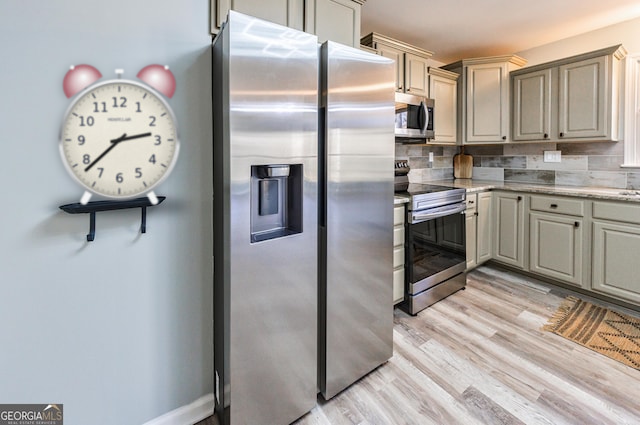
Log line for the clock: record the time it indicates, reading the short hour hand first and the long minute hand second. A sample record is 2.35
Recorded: 2.38
